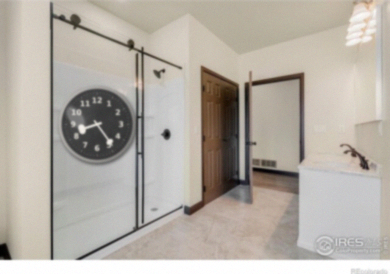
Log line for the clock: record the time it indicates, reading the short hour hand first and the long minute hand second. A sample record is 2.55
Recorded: 8.24
